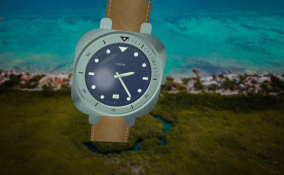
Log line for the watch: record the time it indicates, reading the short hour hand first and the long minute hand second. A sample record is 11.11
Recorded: 2.24
